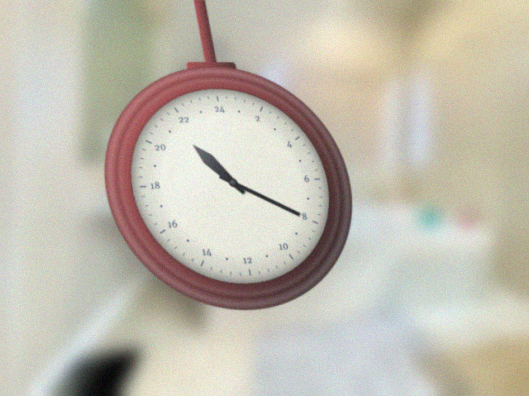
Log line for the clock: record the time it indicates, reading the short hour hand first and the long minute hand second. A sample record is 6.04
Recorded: 21.20
